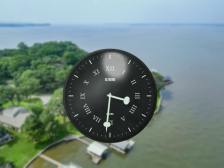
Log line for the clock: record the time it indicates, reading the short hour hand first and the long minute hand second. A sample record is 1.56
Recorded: 3.31
